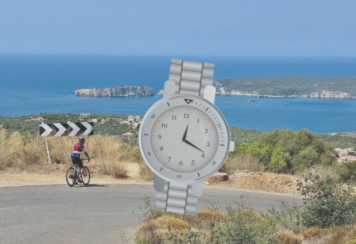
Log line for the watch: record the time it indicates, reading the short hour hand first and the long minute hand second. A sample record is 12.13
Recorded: 12.19
